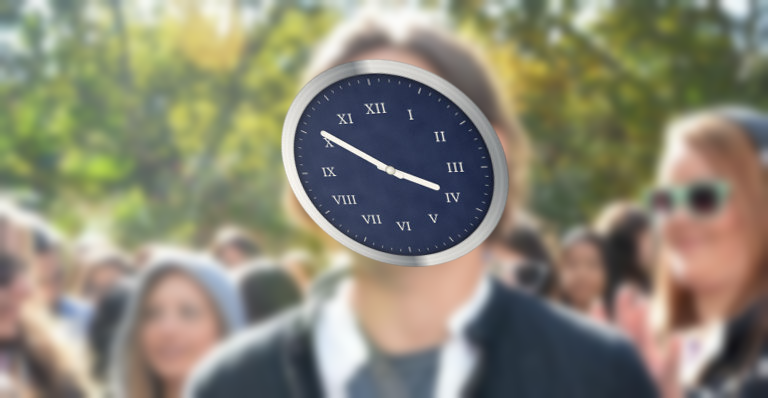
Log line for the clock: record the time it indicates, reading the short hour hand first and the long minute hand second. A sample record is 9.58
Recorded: 3.51
